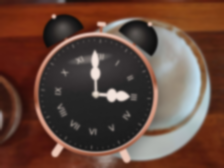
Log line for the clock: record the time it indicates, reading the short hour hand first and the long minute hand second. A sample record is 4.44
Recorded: 2.59
